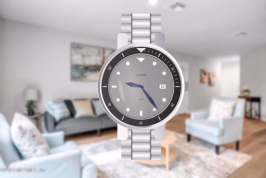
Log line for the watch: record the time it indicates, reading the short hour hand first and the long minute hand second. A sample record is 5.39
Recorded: 9.24
